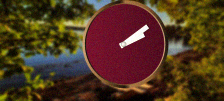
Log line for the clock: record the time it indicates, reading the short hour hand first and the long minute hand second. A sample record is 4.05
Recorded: 2.09
